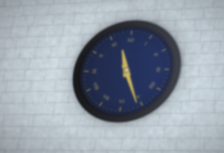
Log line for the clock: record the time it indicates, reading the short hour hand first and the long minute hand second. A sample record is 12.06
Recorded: 11.26
